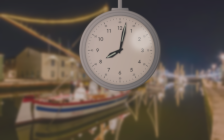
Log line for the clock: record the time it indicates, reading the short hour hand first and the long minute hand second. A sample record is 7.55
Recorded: 8.02
